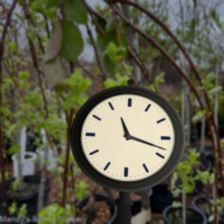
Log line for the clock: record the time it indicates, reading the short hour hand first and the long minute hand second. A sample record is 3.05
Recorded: 11.18
